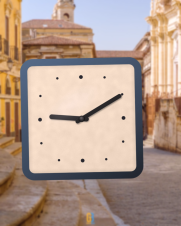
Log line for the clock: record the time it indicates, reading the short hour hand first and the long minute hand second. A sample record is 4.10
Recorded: 9.10
